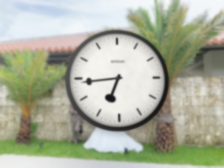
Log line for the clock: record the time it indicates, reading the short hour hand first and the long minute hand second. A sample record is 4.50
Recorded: 6.44
